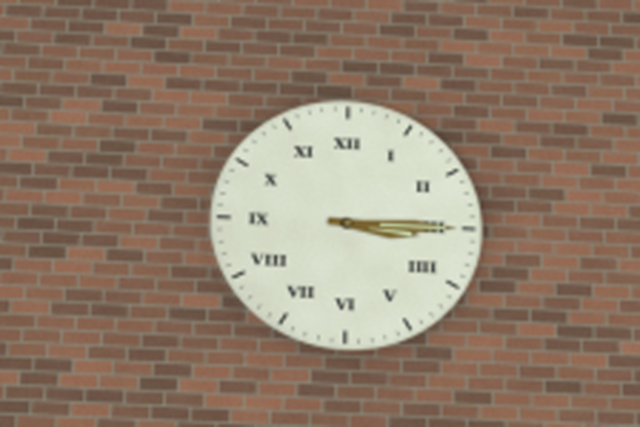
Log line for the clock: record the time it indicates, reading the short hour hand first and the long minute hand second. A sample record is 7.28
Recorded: 3.15
